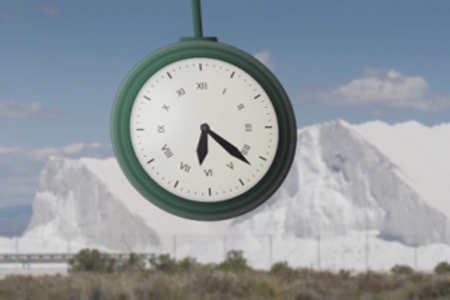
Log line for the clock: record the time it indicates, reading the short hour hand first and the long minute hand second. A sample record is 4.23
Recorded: 6.22
